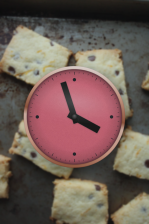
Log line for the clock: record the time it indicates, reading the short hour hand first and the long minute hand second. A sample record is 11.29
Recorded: 3.57
